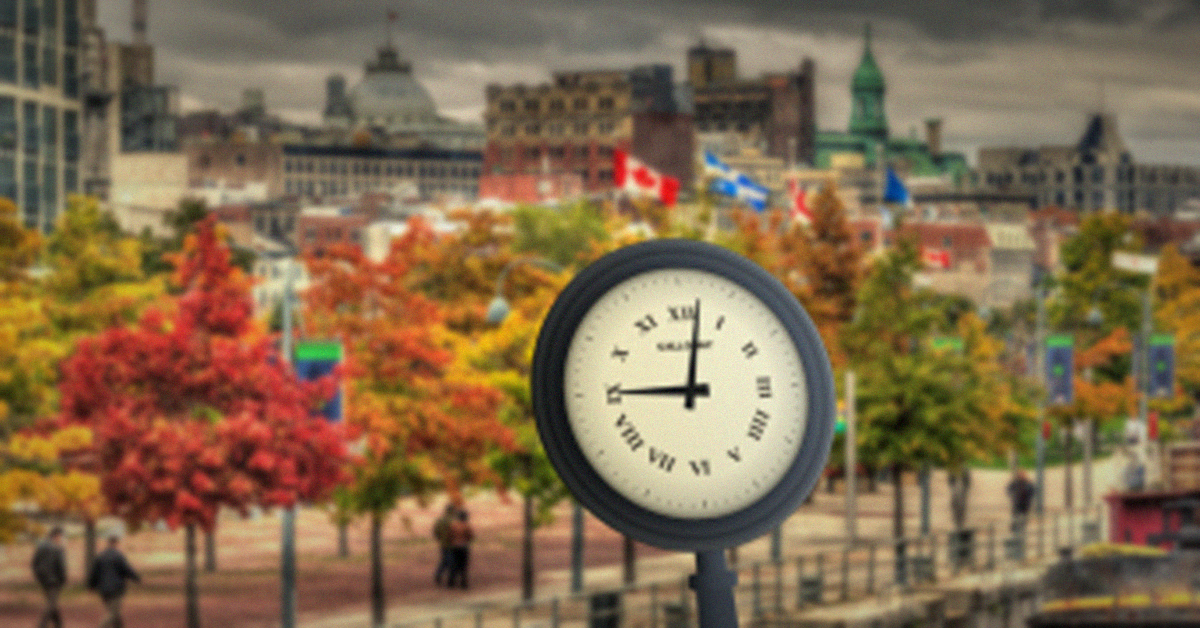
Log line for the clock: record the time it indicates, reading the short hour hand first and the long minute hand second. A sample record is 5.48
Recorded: 9.02
